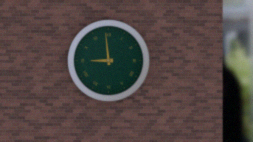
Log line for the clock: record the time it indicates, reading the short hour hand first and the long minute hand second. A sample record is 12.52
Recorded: 8.59
